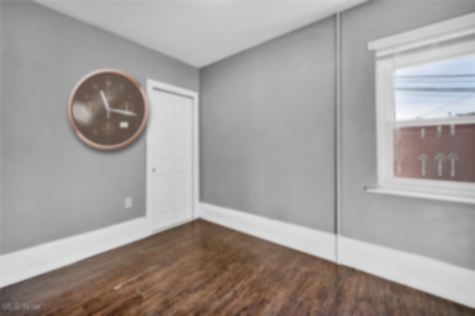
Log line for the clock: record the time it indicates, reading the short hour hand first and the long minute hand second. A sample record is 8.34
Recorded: 11.17
